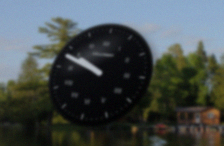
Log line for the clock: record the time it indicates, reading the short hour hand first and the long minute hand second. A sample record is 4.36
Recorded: 9.48
